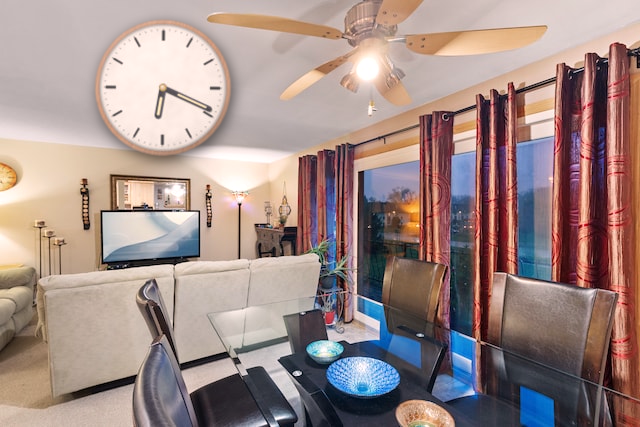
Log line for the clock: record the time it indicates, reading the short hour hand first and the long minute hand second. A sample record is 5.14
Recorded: 6.19
